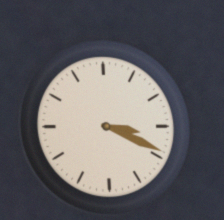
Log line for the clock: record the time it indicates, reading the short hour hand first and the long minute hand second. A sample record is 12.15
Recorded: 3.19
